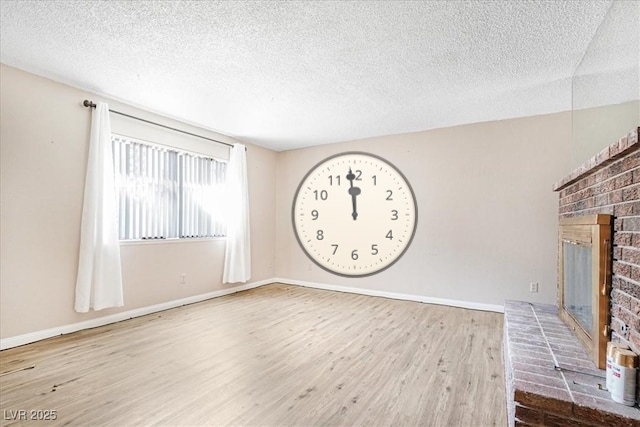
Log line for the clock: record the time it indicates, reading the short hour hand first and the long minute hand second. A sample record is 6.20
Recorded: 11.59
